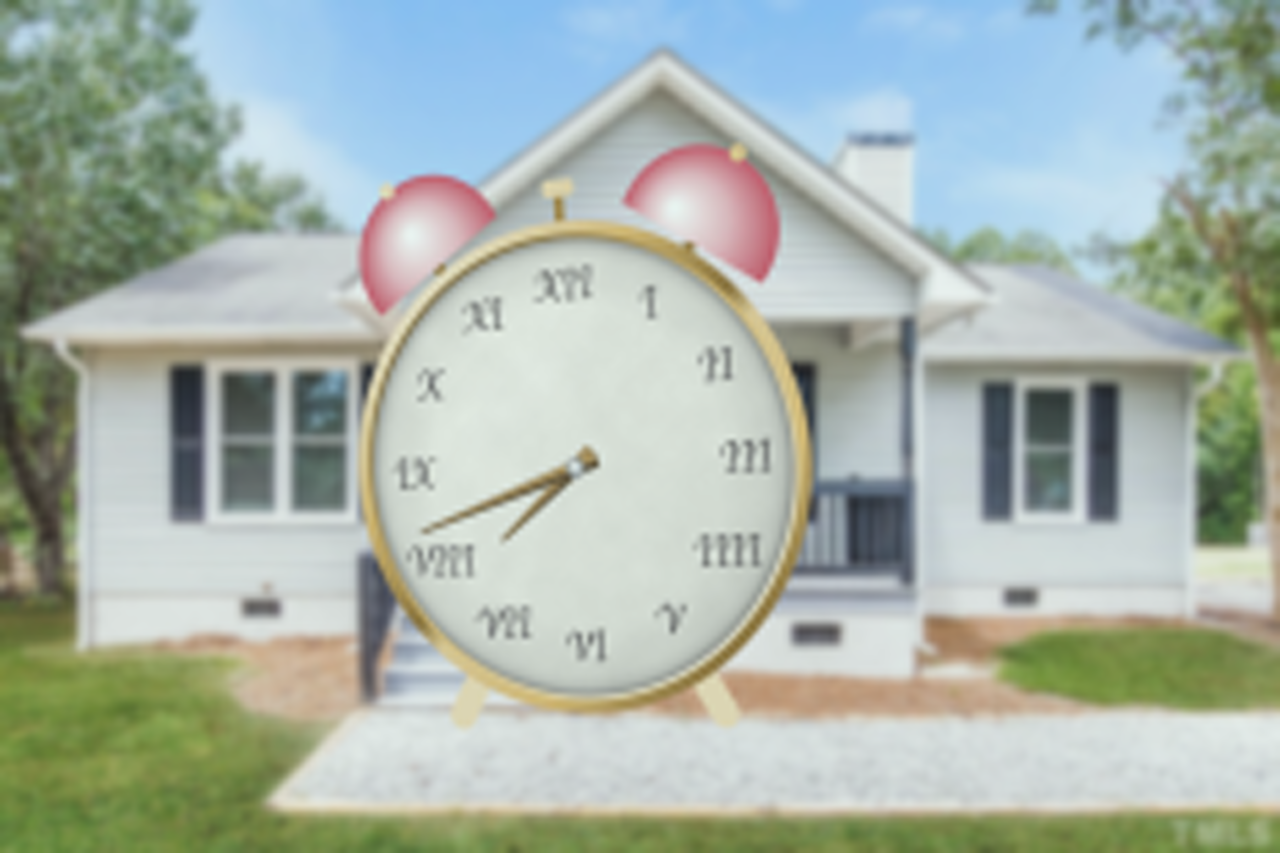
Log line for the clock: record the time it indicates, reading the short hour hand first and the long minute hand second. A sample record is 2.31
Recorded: 7.42
